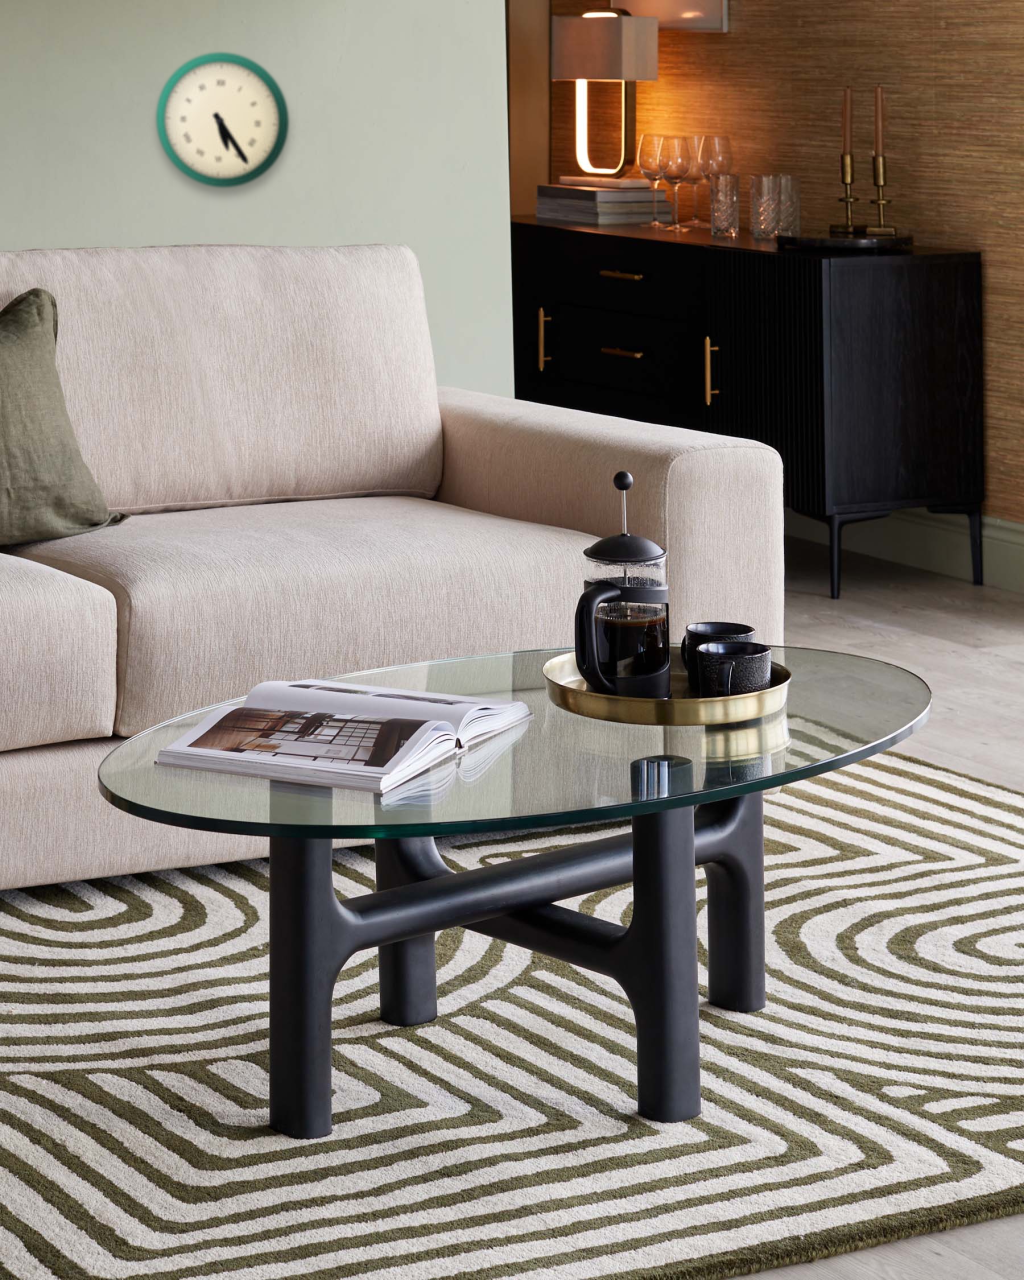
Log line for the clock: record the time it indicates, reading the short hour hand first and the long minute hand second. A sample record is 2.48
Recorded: 5.24
